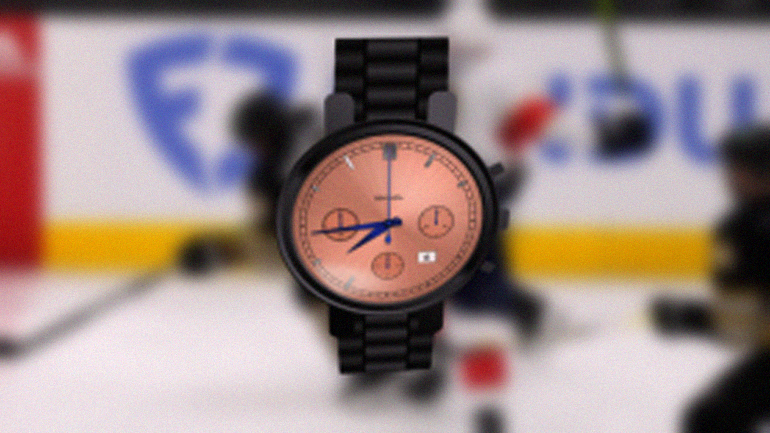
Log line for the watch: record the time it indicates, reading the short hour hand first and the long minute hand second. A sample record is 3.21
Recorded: 7.44
